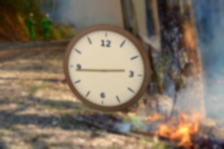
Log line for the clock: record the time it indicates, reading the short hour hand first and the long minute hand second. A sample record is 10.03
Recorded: 2.44
